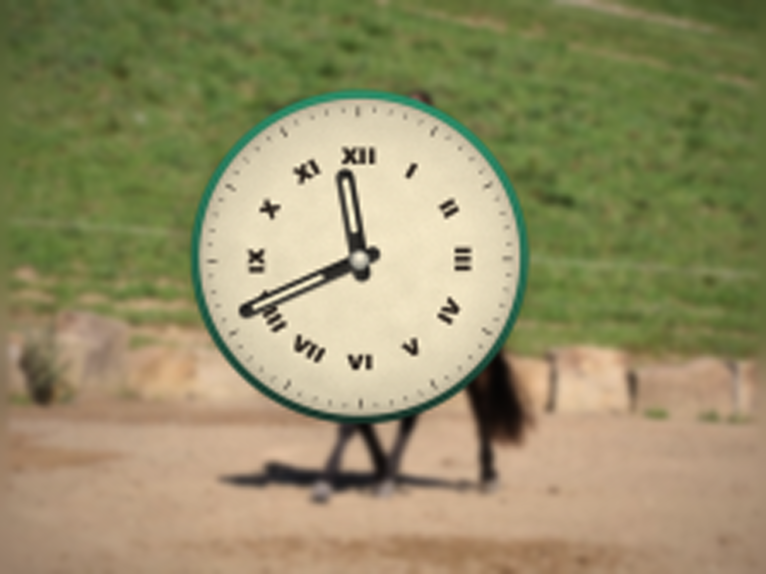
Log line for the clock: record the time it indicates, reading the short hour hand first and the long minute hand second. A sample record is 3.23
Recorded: 11.41
